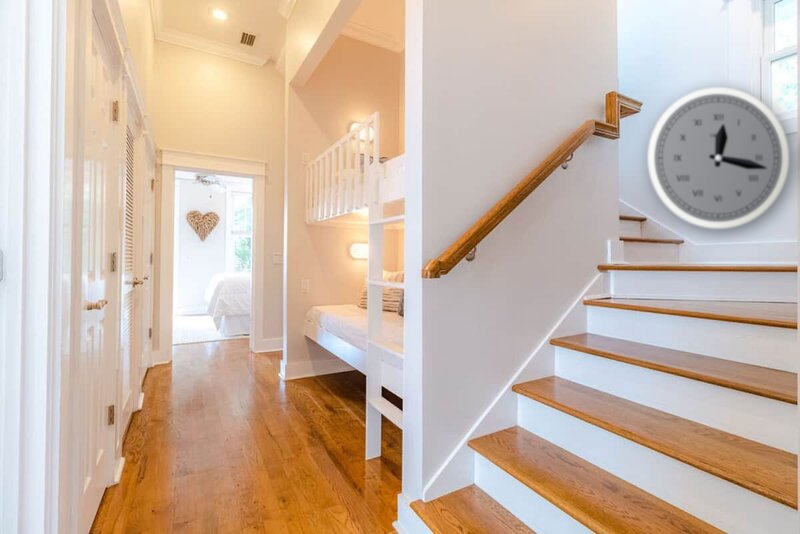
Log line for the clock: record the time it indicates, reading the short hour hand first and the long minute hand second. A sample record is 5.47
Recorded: 12.17
